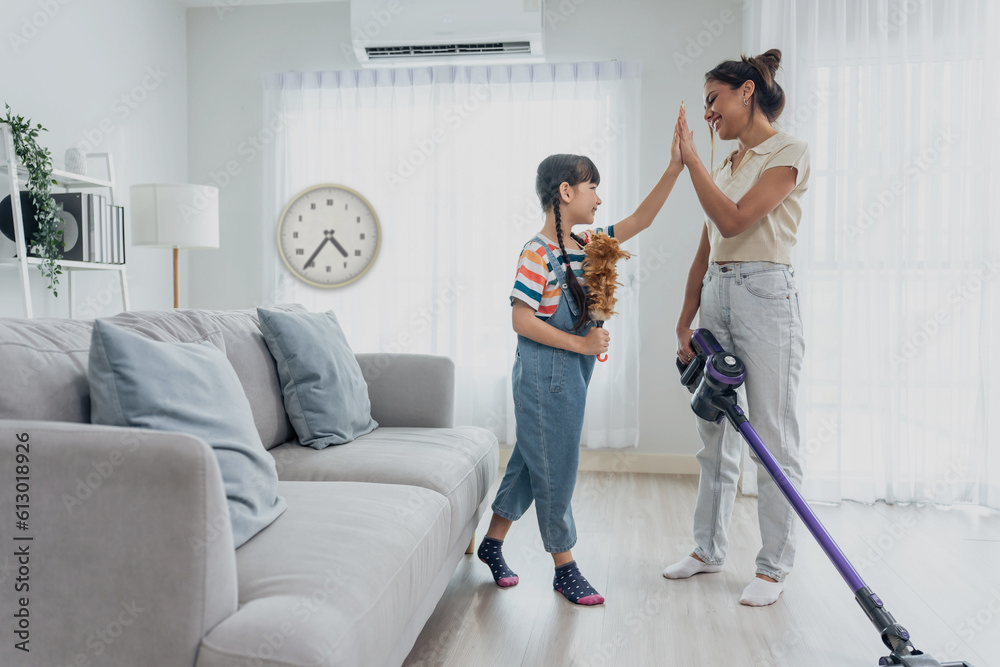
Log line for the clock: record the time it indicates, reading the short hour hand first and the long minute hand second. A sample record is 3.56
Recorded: 4.36
